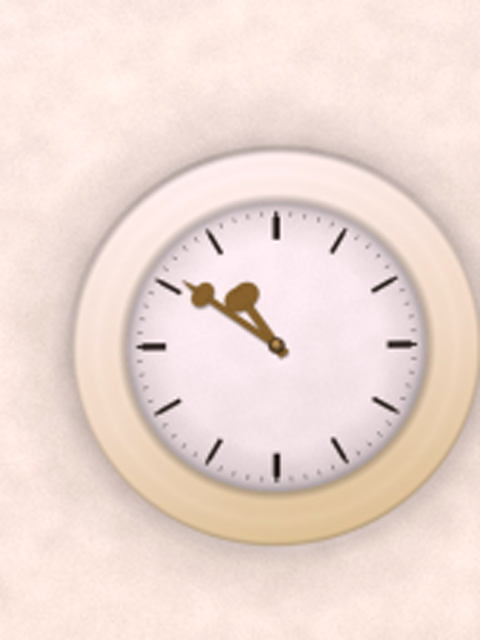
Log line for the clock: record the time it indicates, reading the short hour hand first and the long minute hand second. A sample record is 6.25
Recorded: 10.51
